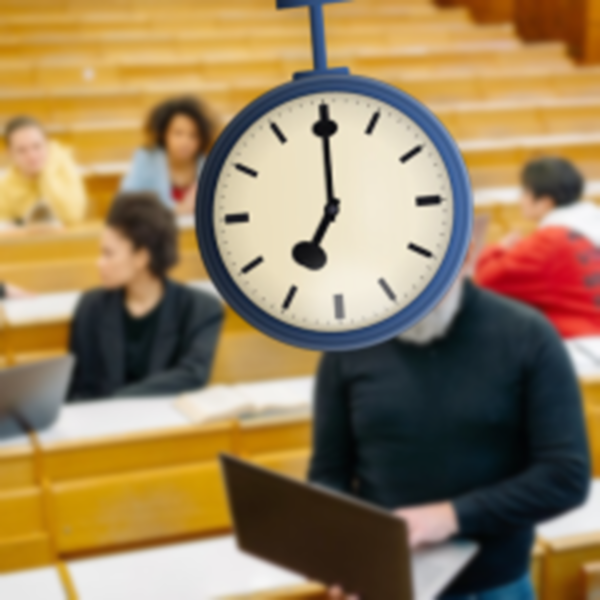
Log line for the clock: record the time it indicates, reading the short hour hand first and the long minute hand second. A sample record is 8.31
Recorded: 7.00
